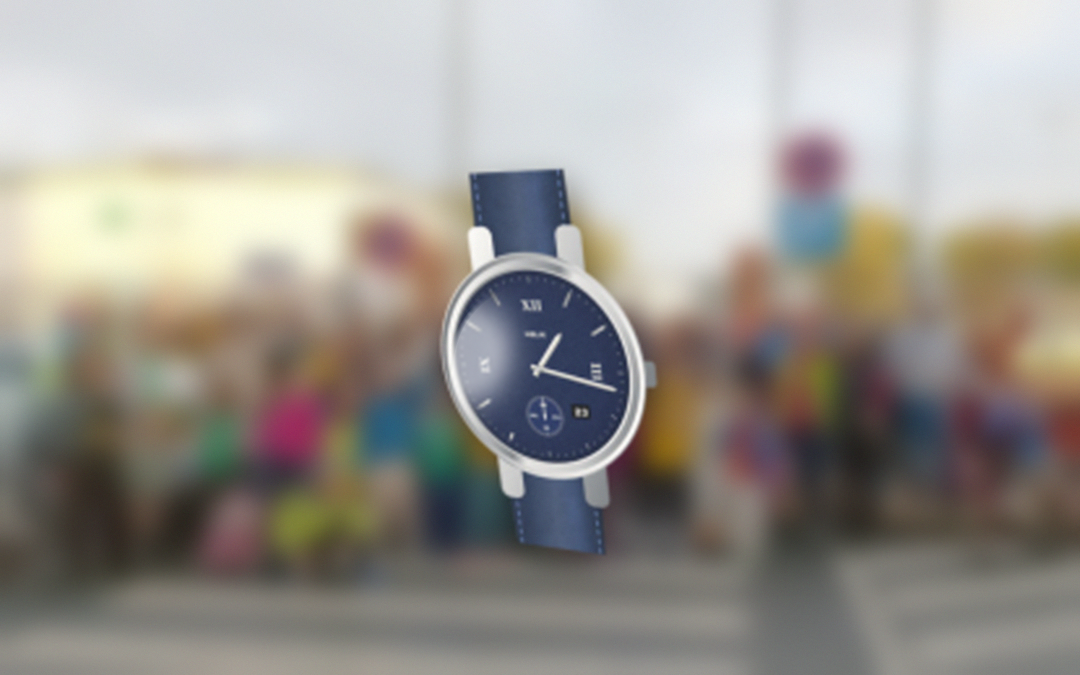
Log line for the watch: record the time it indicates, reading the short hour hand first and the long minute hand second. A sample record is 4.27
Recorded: 1.17
